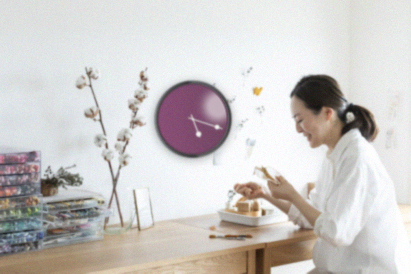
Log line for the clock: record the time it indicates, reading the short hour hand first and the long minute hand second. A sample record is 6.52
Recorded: 5.18
